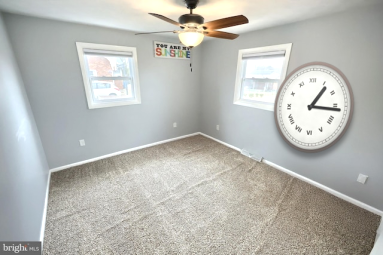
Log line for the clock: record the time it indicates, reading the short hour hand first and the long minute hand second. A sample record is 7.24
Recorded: 1.16
